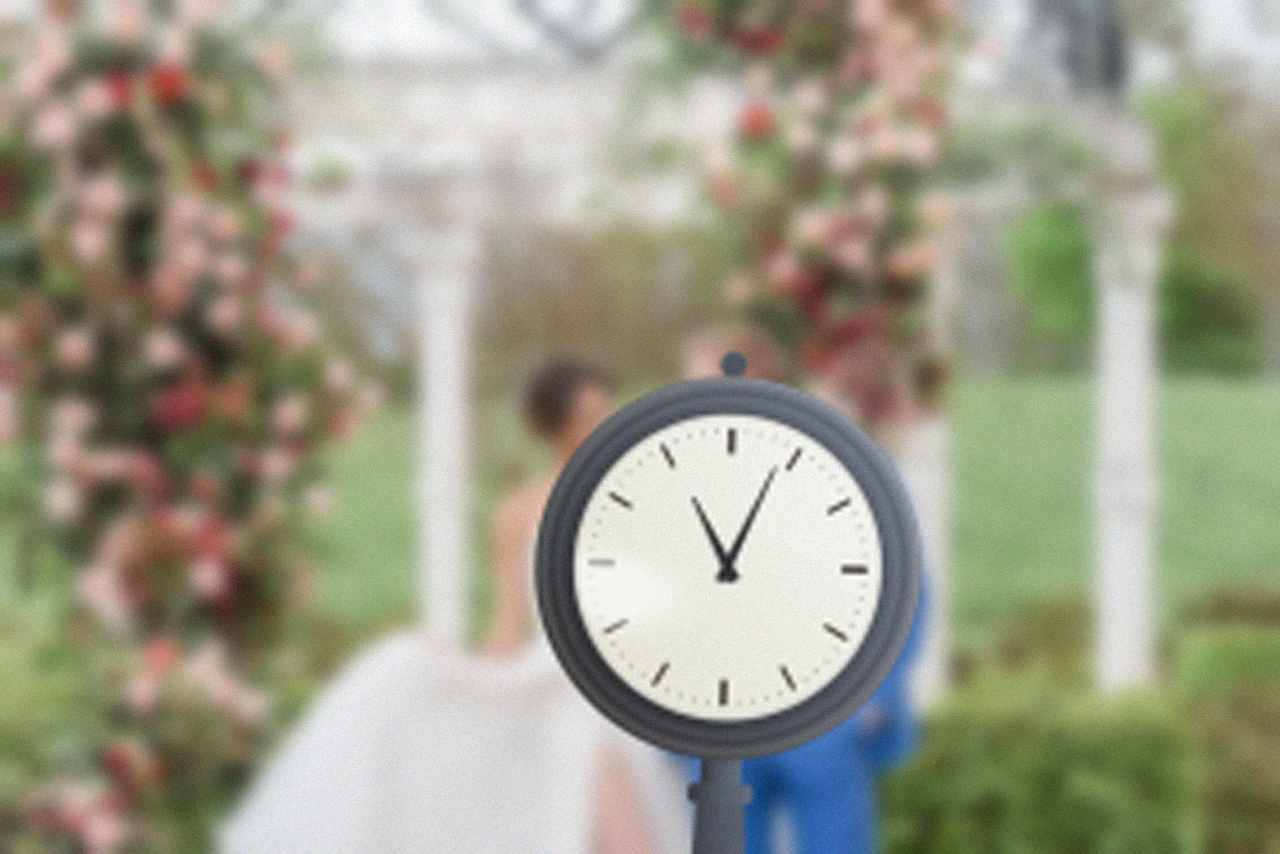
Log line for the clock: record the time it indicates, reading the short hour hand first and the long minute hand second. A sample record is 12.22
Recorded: 11.04
